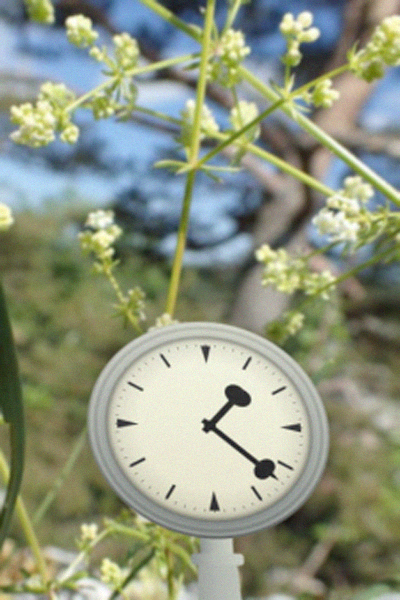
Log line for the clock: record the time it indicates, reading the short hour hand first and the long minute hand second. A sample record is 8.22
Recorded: 1.22
